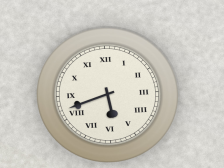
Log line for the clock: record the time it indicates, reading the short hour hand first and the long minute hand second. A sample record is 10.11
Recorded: 5.42
